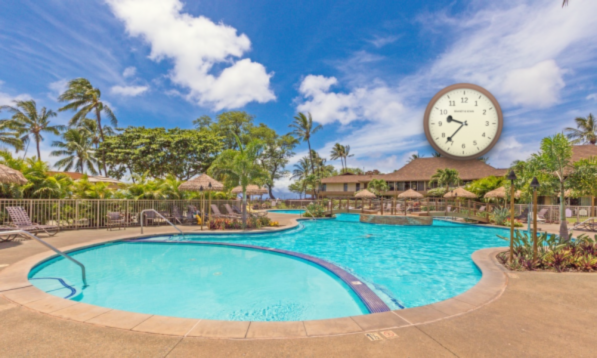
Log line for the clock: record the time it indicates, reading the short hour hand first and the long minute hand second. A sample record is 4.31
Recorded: 9.37
